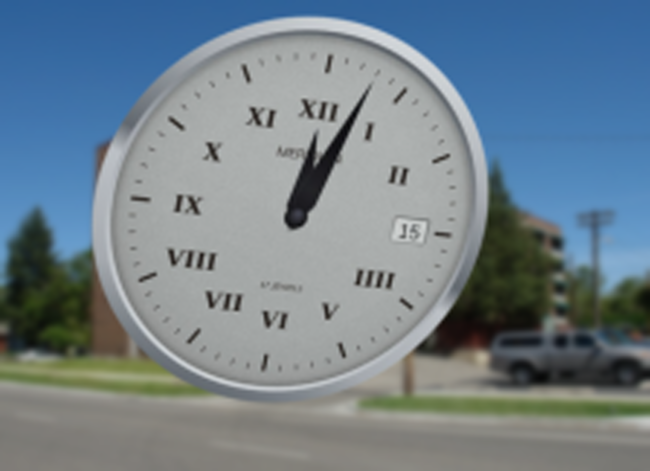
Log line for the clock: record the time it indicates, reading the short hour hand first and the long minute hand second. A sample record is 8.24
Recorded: 12.03
